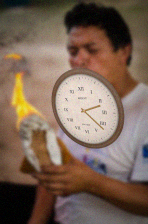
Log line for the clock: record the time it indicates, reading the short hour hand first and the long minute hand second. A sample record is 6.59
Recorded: 2.22
